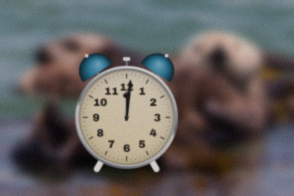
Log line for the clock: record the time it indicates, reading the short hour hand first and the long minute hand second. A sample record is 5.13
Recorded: 12.01
